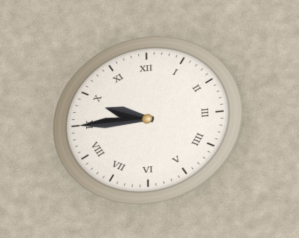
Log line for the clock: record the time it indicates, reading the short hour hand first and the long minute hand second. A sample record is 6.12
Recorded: 9.45
